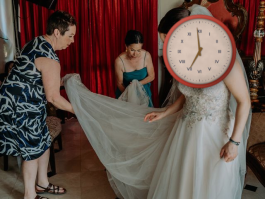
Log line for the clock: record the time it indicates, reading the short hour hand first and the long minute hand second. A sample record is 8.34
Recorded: 6.59
